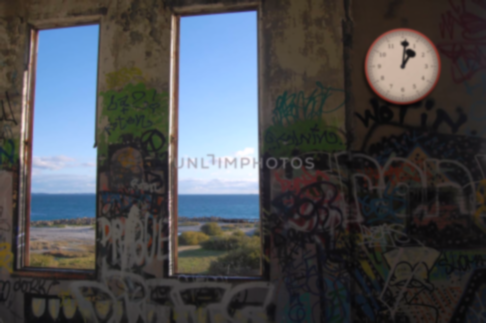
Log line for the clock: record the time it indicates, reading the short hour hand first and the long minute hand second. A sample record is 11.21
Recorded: 1.01
